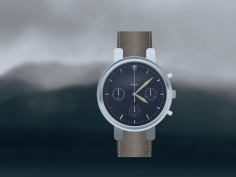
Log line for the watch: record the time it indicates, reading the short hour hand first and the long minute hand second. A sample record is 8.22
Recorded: 4.08
